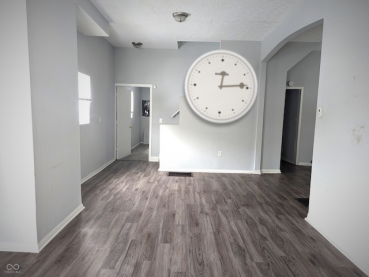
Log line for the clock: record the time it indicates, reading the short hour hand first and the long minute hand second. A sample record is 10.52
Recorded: 12.14
